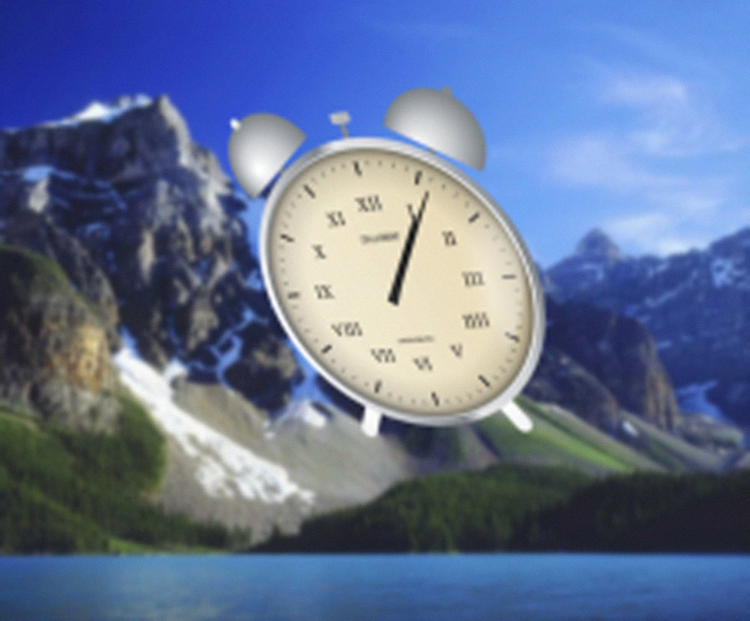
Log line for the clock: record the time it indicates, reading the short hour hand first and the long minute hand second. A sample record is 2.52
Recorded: 1.06
